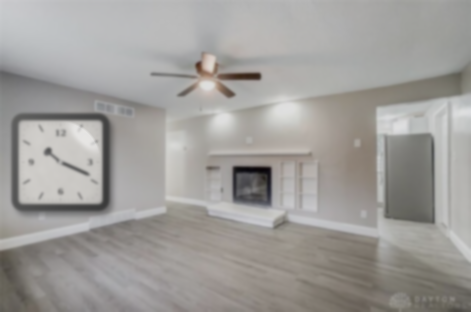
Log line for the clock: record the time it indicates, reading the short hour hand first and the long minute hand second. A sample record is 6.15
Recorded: 10.19
